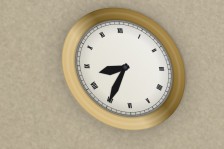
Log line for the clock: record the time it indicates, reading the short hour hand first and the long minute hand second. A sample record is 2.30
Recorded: 8.35
